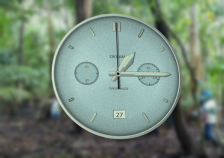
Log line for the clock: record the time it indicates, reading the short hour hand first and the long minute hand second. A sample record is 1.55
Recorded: 1.15
